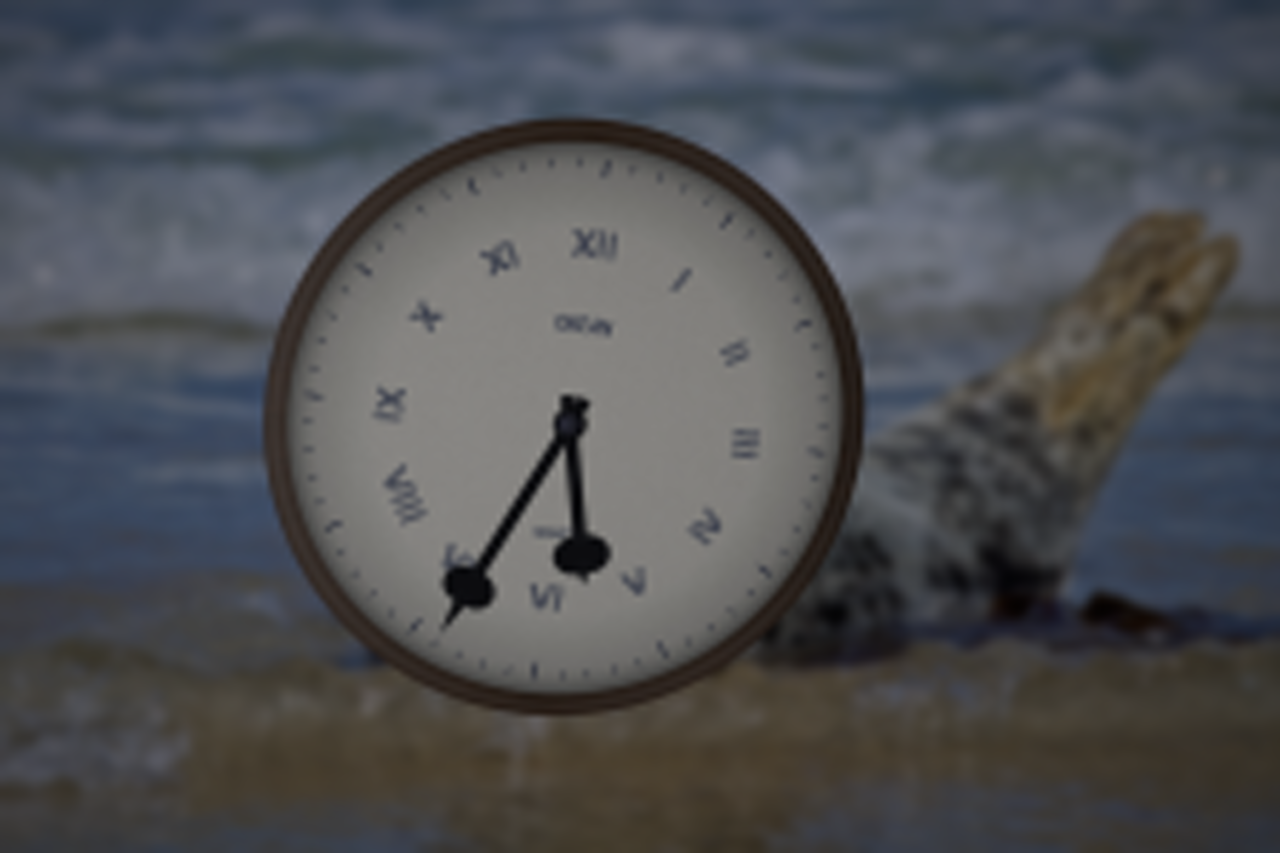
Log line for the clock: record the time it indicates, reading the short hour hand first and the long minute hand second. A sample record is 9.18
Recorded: 5.34
